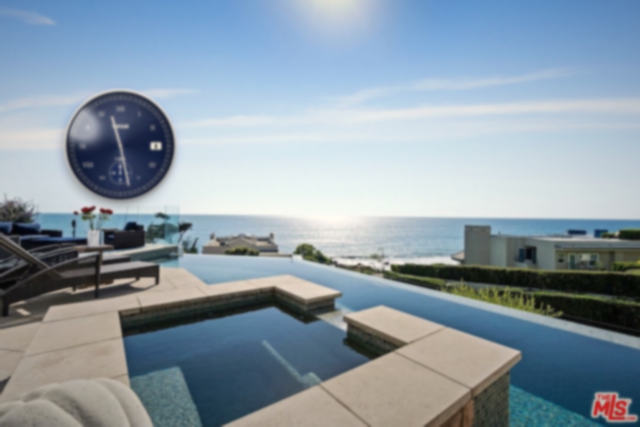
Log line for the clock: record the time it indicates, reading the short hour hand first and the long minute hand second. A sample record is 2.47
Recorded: 11.28
